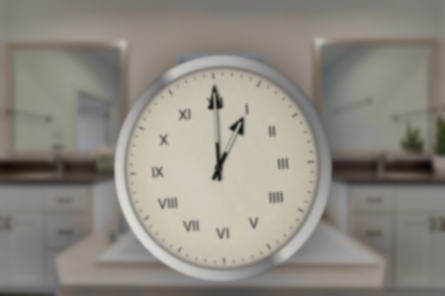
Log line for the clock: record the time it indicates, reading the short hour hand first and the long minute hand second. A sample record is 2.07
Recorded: 1.00
